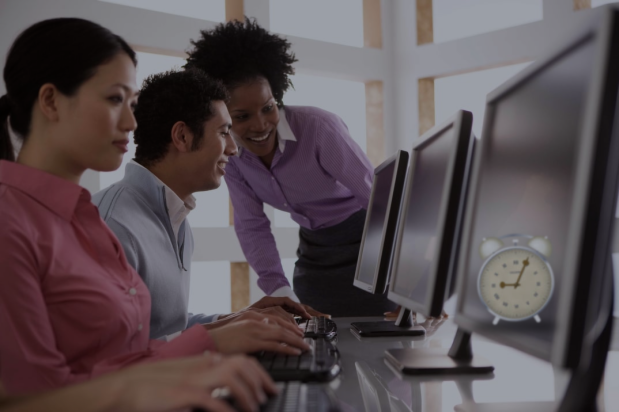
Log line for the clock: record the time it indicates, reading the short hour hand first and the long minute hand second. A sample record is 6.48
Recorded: 9.04
